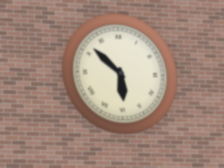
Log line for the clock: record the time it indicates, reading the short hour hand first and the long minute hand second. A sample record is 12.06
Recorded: 5.52
